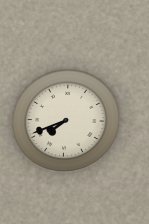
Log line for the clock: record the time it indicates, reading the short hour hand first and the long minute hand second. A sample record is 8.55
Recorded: 7.41
